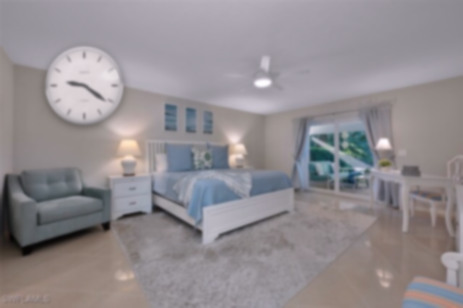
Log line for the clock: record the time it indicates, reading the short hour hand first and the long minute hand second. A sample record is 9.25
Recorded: 9.21
